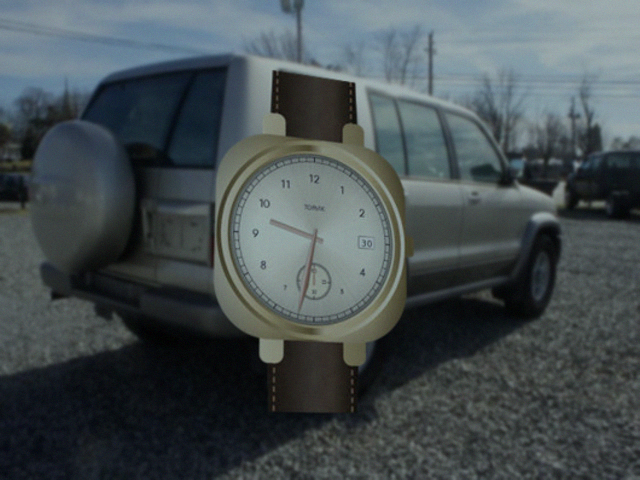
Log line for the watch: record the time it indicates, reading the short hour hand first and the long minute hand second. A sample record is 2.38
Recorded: 9.32
